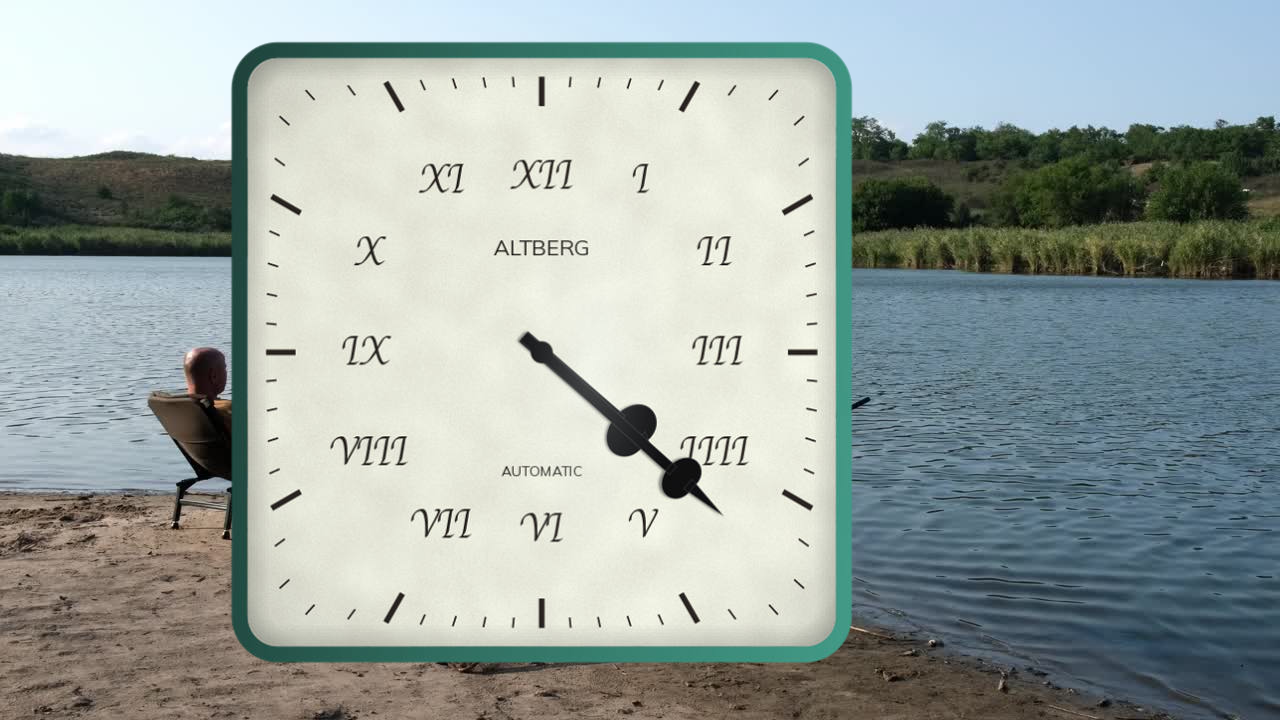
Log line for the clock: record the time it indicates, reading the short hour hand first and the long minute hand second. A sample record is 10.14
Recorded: 4.22
